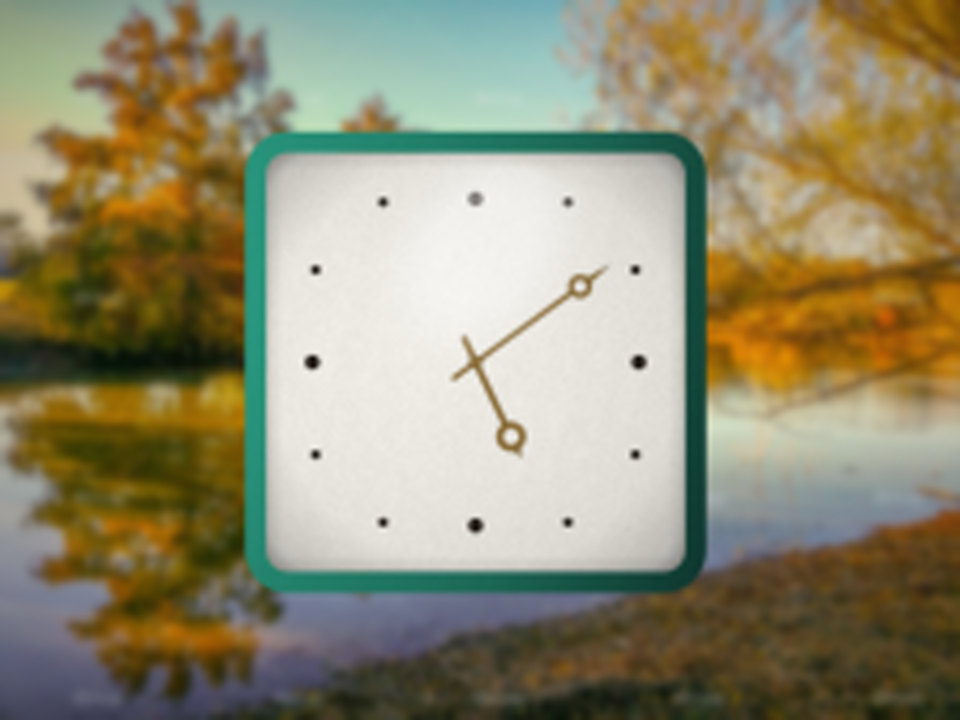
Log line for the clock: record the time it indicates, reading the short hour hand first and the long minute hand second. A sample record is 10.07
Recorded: 5.09
